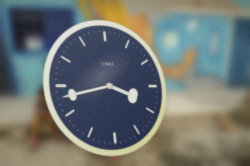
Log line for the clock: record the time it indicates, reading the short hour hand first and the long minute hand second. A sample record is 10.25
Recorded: 3.43
